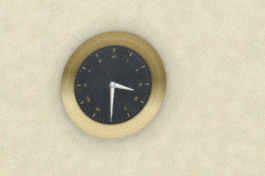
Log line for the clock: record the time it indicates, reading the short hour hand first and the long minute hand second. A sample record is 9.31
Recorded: 3.30
